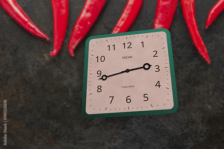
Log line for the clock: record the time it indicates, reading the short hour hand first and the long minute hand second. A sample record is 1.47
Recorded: 2.43
